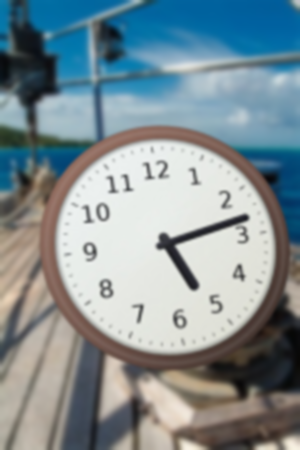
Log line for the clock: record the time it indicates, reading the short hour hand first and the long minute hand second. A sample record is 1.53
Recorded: 5.13
